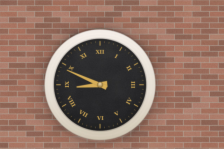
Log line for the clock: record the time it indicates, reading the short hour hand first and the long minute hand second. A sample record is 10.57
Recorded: 8.49
